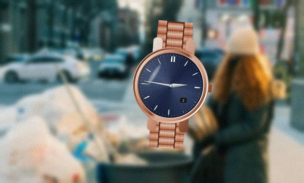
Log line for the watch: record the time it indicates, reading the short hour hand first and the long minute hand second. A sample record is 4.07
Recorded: 2.46
